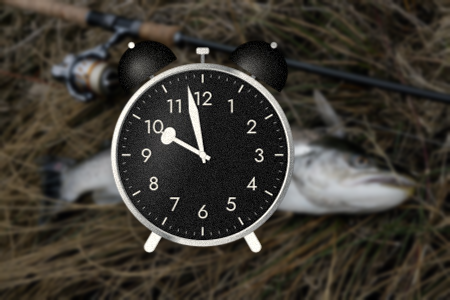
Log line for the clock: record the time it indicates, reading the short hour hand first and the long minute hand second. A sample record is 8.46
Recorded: 9.58
